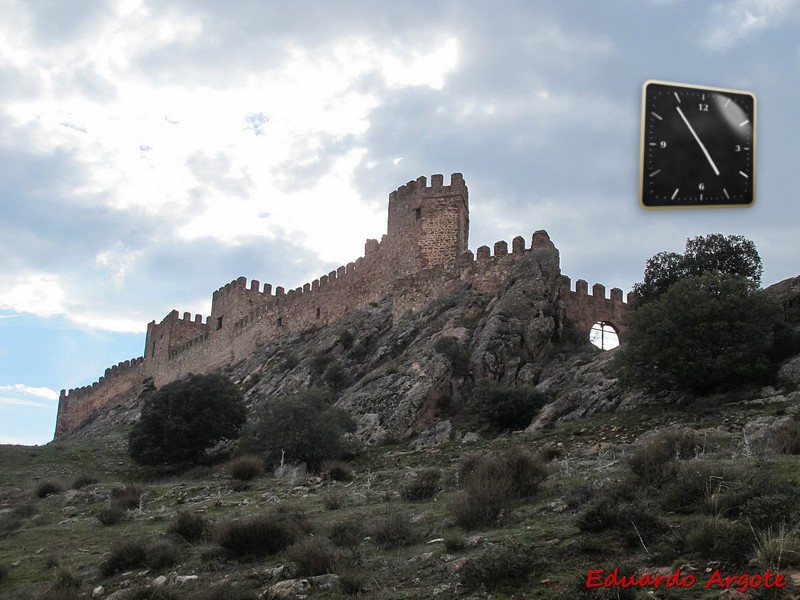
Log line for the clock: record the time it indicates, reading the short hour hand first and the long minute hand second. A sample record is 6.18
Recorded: 4.54
